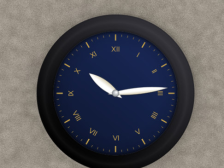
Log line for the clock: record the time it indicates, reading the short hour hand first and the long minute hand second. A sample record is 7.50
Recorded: 10.14
